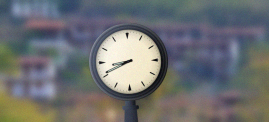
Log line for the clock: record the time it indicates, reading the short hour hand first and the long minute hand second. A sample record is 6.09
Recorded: 8.41
